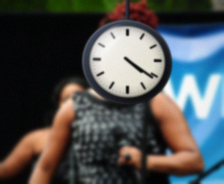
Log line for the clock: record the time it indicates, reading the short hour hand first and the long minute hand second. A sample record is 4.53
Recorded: 4.21
